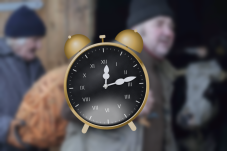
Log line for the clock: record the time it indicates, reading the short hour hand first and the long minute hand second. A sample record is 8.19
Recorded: 12.13
